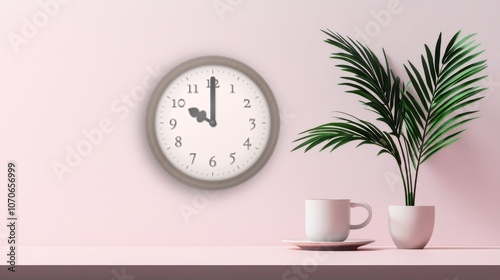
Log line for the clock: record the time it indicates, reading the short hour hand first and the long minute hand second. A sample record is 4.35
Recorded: 10.00
